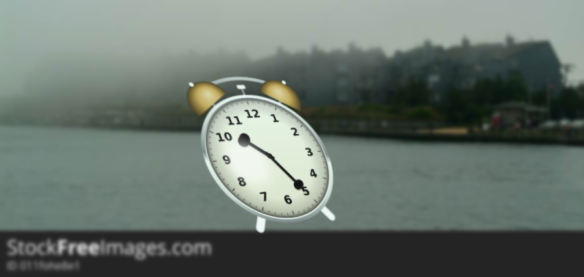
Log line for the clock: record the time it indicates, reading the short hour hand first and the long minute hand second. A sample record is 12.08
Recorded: 10.25
